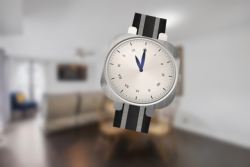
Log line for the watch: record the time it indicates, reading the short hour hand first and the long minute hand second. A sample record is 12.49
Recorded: 11.00
